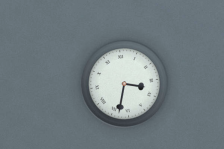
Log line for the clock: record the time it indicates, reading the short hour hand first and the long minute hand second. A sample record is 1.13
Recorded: 3.33
